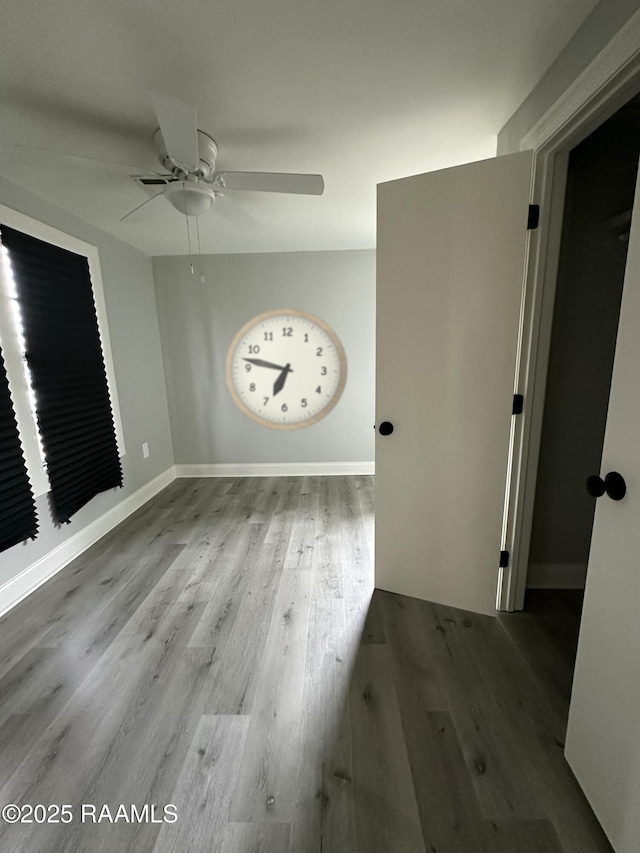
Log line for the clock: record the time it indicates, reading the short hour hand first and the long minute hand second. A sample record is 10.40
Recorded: 6.47
